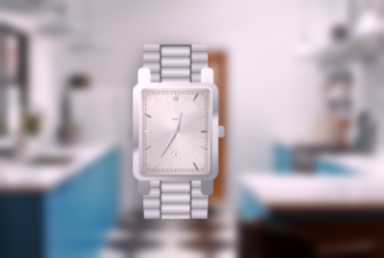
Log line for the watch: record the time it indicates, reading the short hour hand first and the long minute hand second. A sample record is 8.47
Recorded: 12.35
